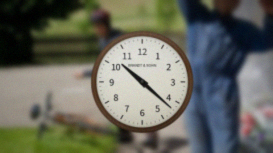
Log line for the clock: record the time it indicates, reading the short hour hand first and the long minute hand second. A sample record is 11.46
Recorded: 10.22
